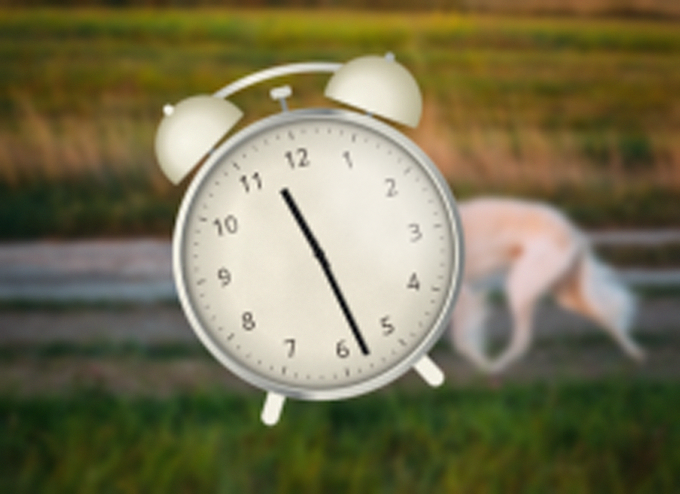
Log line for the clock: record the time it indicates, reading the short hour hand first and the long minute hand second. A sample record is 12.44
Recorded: 11.28
